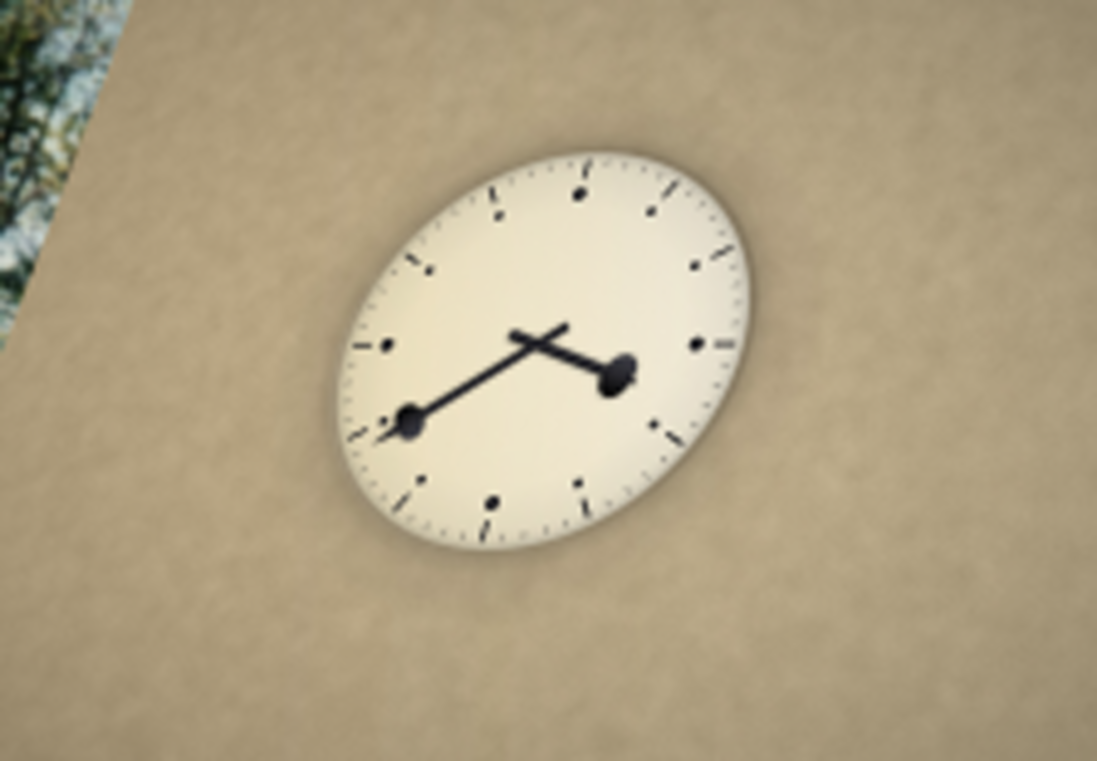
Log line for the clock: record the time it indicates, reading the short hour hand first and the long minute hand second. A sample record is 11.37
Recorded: 3.39
